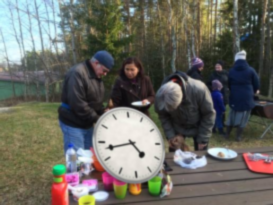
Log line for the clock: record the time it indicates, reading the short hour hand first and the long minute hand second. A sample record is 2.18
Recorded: 4.43
